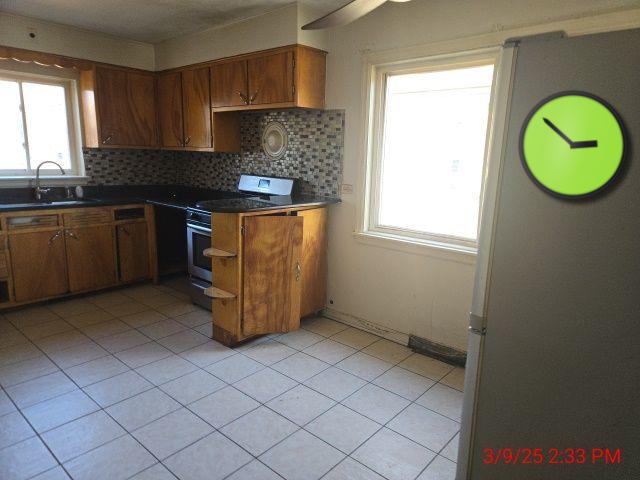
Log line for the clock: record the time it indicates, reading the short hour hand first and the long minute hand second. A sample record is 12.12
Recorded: 2.52
